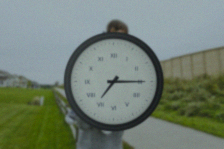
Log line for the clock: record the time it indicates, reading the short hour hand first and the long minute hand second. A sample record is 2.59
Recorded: 7.15
